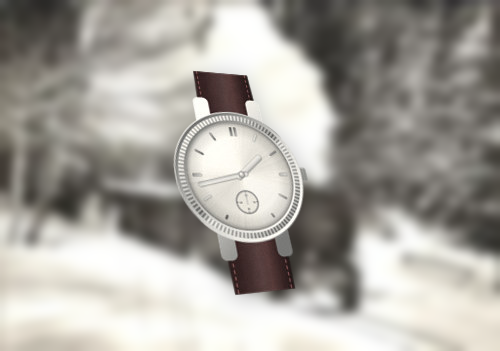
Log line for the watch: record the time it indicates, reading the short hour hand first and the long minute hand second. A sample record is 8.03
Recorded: 1.43
